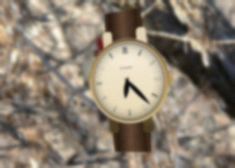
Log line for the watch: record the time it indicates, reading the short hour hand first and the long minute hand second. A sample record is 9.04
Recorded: 6.23
